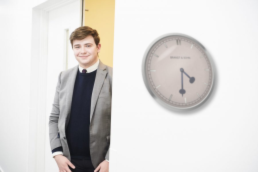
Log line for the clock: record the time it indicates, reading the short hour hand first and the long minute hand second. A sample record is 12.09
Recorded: 4.31
